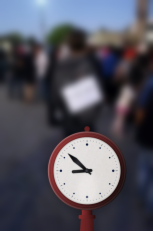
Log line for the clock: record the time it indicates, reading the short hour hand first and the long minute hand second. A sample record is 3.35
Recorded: 8.52
